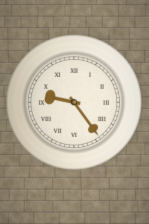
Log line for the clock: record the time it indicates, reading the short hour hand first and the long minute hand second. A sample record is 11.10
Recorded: 9.24
